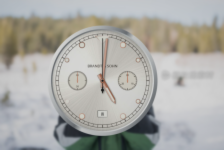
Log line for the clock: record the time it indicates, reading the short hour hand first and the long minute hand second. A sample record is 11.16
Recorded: 5.01
